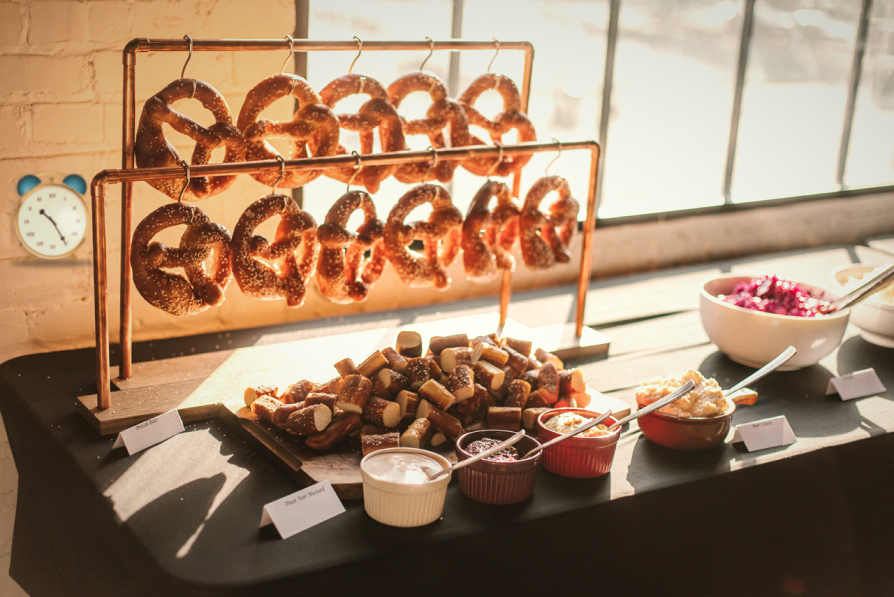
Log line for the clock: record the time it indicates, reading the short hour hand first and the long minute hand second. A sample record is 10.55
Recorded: 10.25
